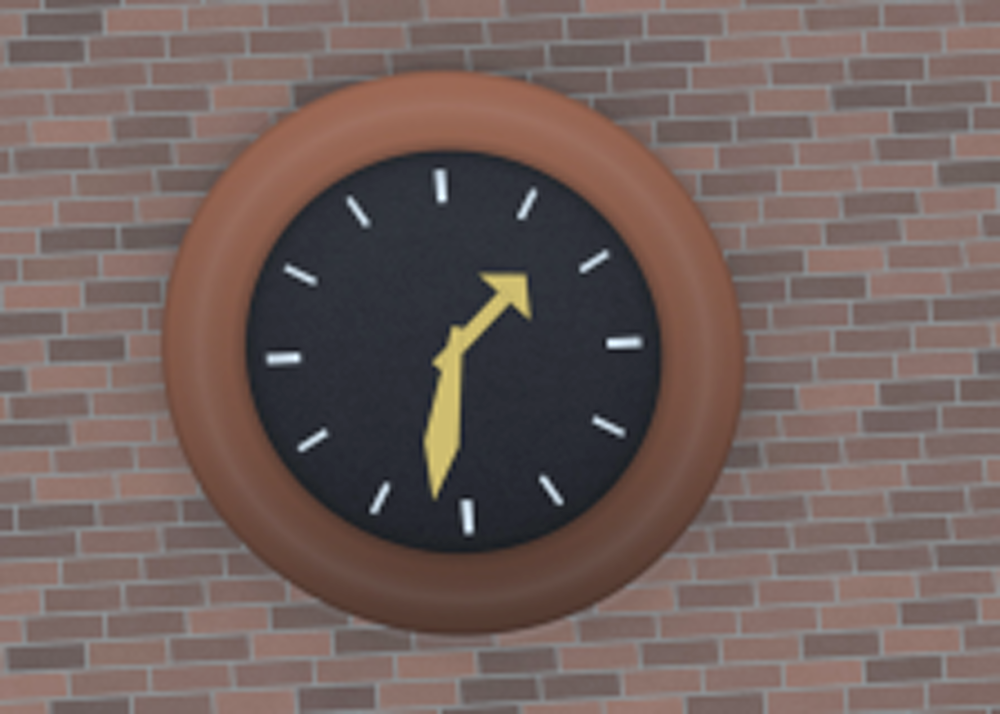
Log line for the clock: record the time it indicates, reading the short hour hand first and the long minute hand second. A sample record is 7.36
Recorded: 1.32
